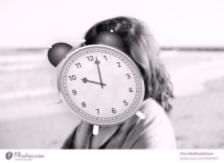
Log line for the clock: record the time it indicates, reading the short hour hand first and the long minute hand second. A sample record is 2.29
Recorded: 10.02
